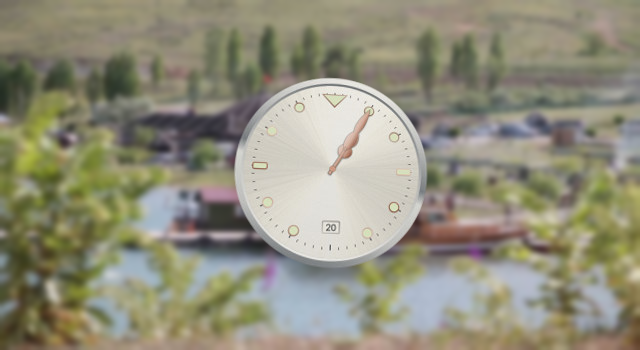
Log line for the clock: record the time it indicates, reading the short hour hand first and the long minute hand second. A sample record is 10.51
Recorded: 1.05
